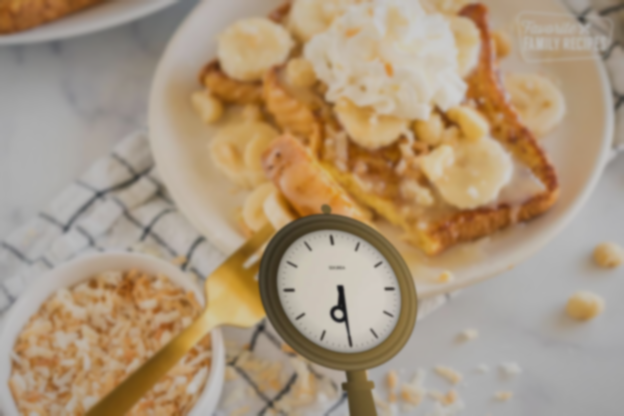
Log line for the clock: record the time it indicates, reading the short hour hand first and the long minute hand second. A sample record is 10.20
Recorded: 6.30
